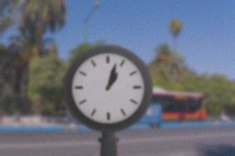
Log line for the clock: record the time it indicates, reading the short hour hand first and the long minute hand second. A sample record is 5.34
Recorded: 1.03
